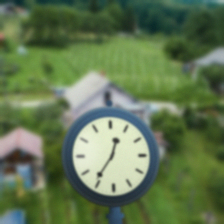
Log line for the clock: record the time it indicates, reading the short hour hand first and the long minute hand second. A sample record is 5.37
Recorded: 12.36
